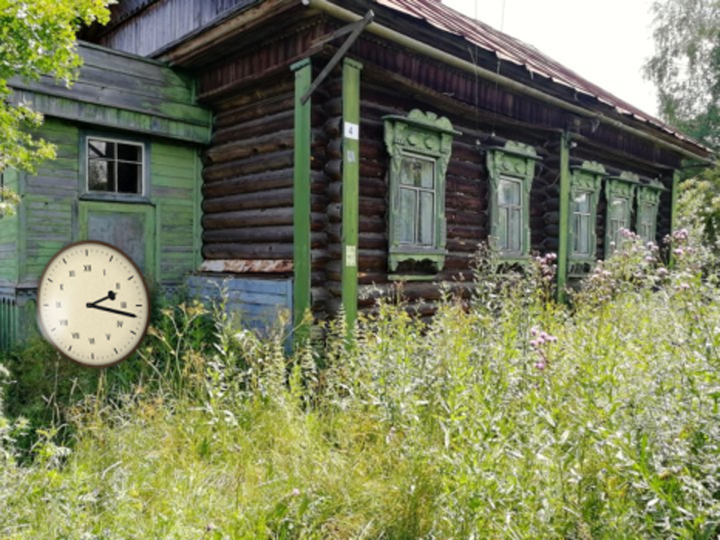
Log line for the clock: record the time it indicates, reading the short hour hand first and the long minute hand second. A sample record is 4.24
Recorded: 2.17
